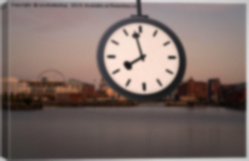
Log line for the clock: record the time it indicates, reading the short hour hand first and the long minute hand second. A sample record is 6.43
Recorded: 7.58
